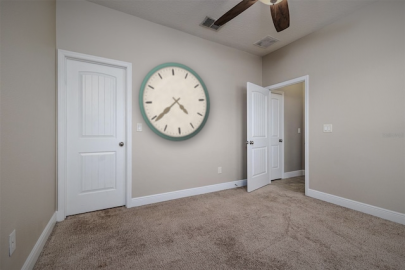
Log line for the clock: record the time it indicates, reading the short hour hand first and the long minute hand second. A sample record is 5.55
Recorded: 4.39
